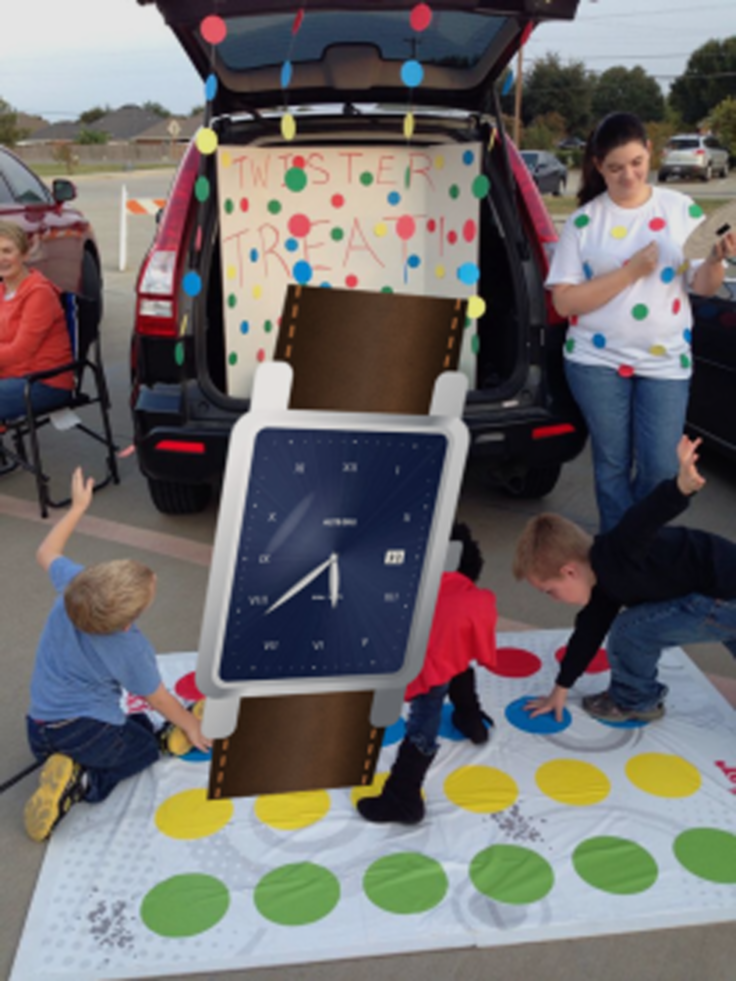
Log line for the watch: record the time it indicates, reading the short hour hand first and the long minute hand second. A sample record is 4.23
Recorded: 5.38
